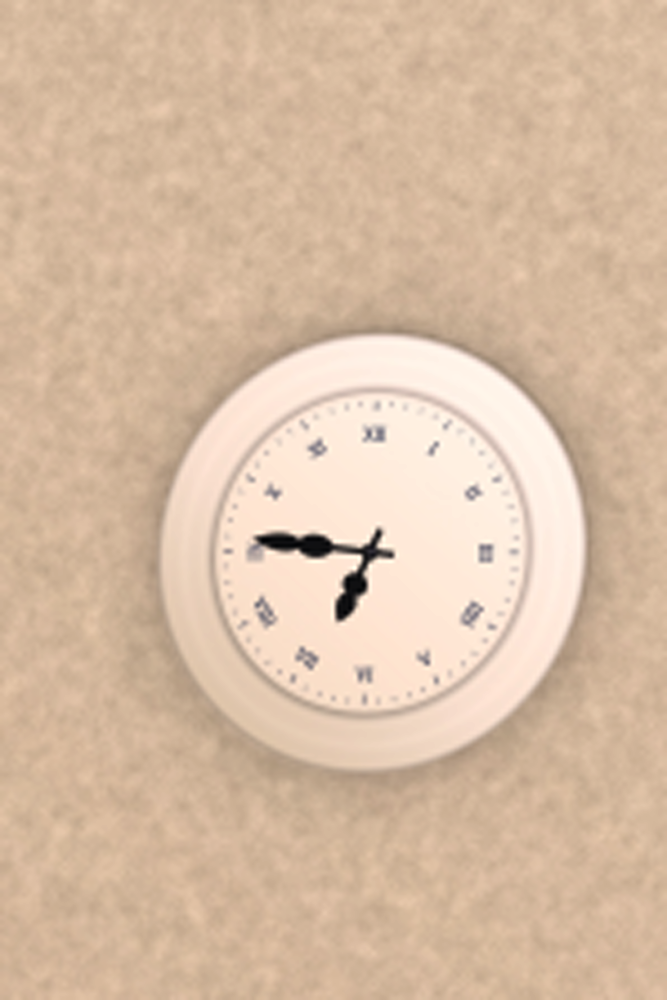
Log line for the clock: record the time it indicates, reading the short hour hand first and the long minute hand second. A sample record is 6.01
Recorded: 6.46
